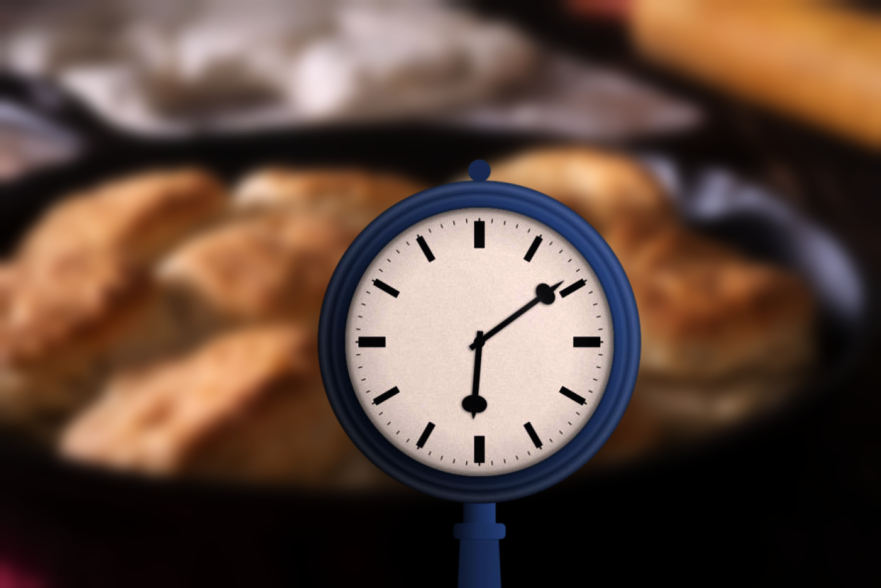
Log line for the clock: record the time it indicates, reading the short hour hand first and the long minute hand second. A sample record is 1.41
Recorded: 6.09
